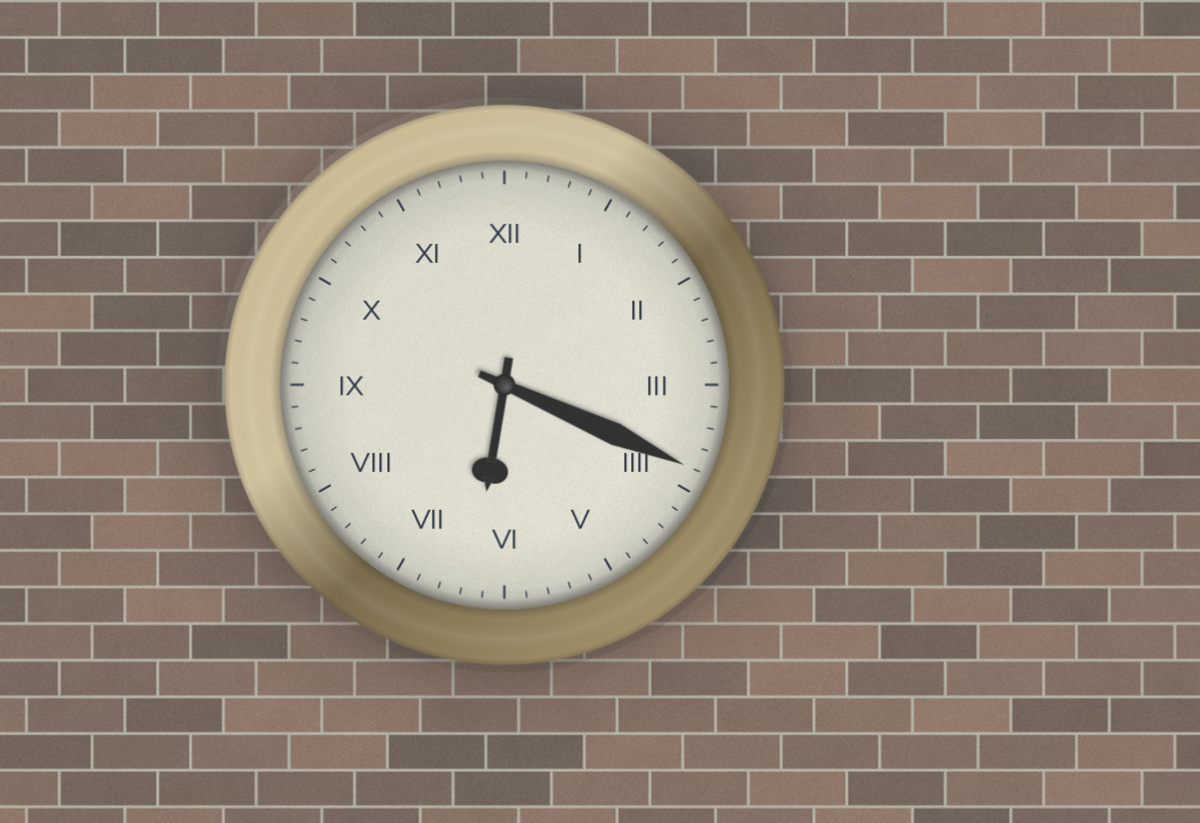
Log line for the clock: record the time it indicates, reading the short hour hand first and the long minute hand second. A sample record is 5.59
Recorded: 6.19
